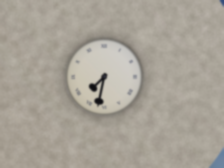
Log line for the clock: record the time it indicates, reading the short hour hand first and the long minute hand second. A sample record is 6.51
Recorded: 7.32
